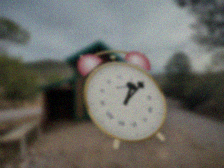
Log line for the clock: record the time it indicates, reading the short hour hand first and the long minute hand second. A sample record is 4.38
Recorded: 1.09
